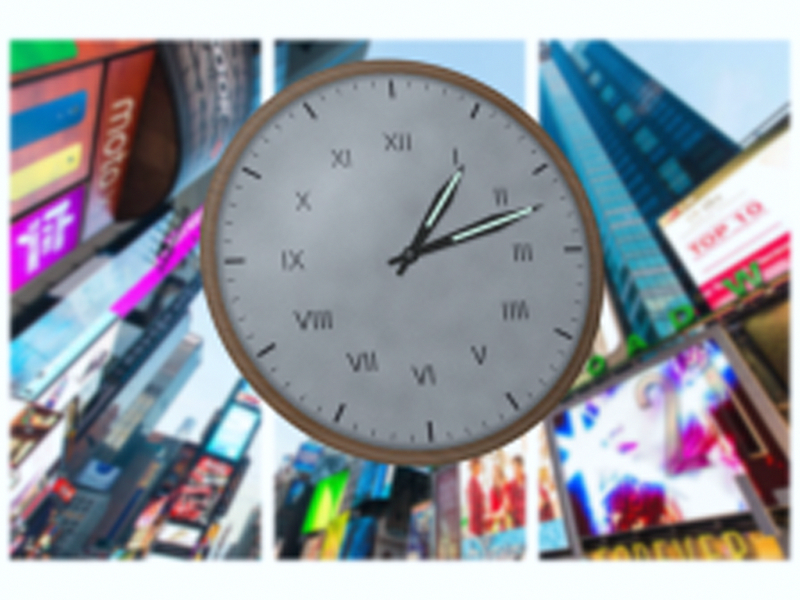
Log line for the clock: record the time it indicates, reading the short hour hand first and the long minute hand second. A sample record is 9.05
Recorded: 1.12
